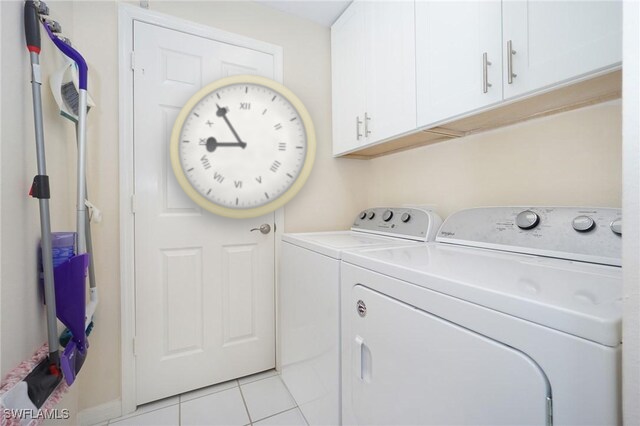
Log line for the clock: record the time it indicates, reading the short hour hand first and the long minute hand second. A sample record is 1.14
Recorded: 8.54
